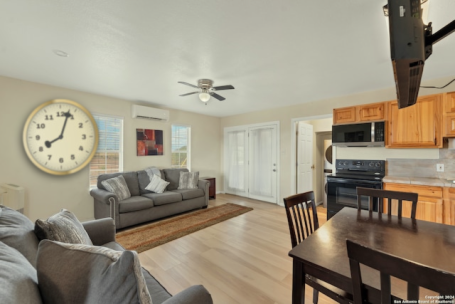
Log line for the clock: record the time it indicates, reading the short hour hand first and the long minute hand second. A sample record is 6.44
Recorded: 8.03
